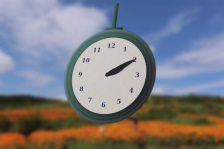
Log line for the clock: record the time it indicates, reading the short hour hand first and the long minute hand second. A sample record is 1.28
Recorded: 2.10
